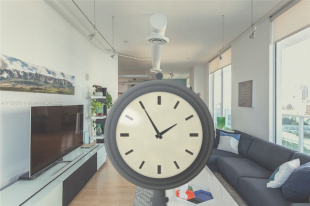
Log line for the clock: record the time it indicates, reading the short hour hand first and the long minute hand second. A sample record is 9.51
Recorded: 1.55
